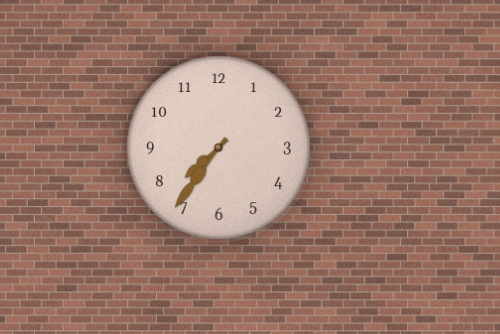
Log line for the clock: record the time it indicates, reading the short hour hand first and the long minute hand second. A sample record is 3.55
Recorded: 7.36
